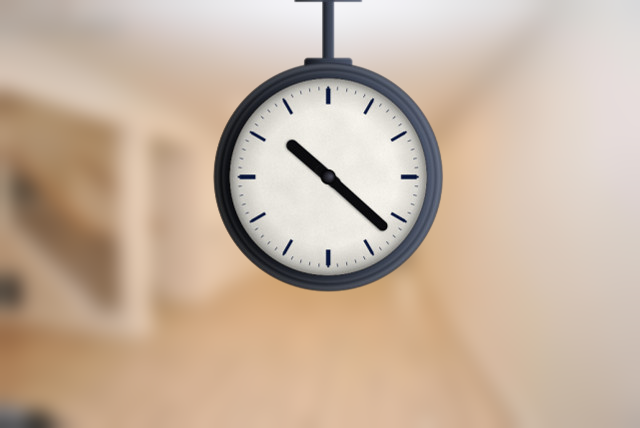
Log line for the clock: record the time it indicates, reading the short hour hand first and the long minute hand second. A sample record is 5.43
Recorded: 10.22
